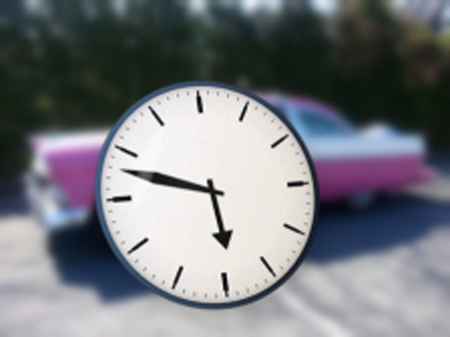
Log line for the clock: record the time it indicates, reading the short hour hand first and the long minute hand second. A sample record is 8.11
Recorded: 5.48
